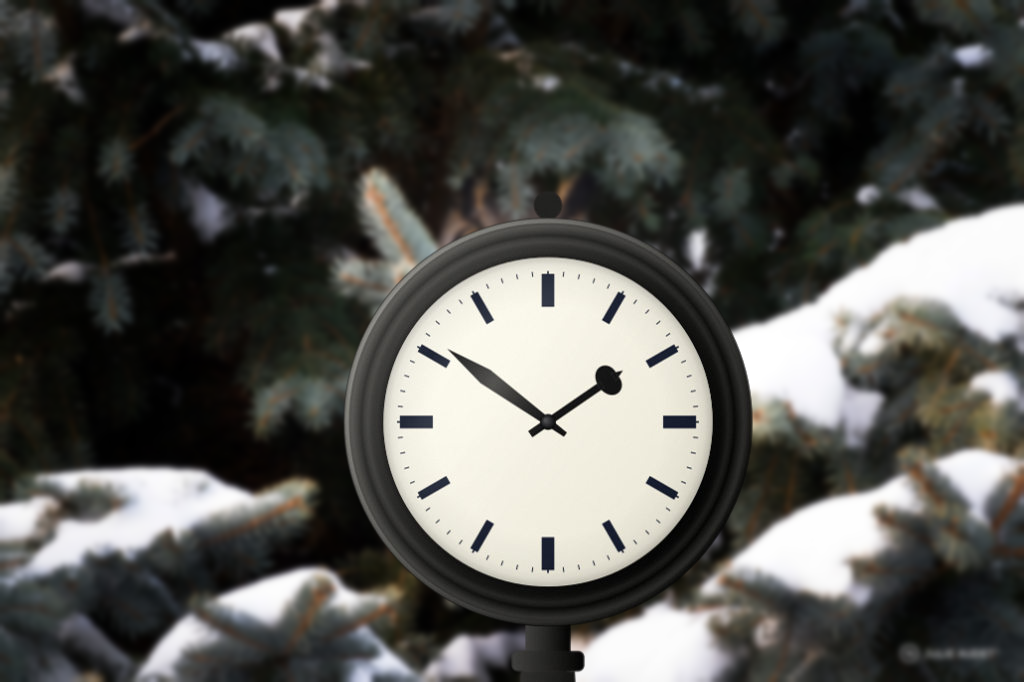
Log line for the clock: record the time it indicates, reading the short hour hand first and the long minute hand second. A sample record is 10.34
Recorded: 1.51
